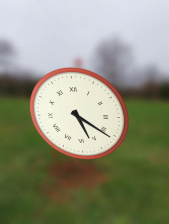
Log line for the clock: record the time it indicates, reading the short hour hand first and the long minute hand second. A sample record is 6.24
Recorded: 5.21
